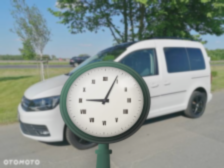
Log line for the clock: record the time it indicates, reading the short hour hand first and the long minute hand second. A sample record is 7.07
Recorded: 9.04
